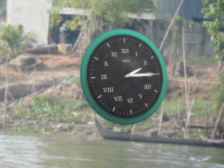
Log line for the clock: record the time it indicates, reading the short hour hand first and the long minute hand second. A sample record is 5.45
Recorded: 2.15
